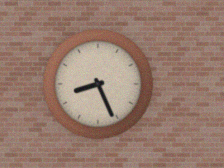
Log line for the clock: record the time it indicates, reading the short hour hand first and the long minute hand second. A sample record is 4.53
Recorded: 8.26
